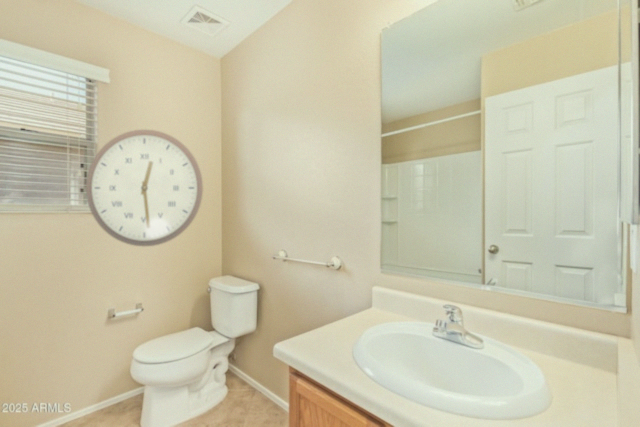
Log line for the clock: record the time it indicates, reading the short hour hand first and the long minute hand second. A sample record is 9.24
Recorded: 12.29
